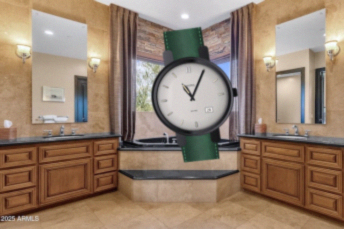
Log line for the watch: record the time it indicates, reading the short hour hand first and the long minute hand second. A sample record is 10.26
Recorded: 11.05
